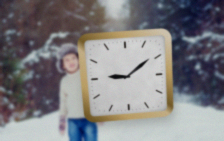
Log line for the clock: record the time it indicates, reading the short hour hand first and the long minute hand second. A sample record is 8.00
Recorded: 9.09
